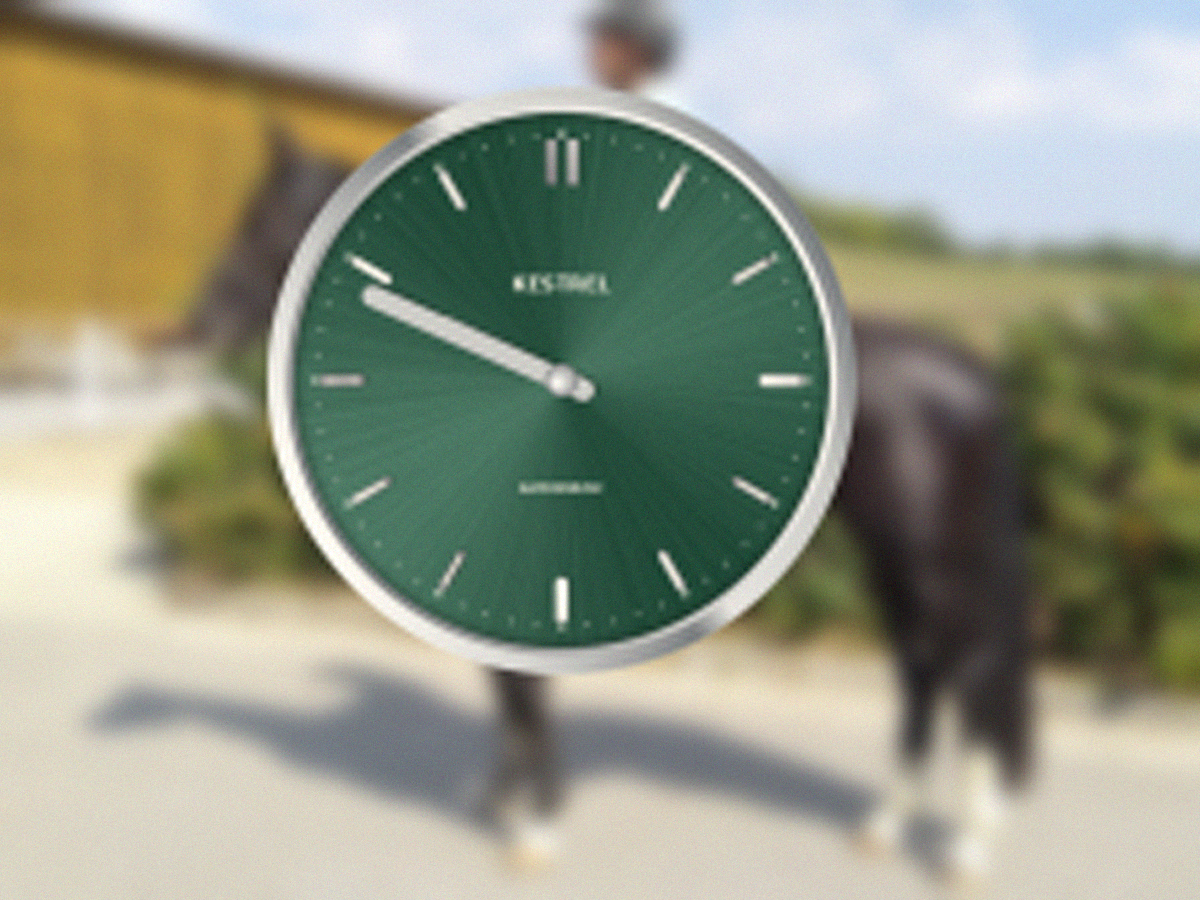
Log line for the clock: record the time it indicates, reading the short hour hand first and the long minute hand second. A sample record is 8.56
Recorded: 9.49
